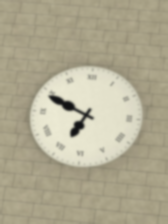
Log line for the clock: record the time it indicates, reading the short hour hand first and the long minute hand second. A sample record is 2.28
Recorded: 6.49
